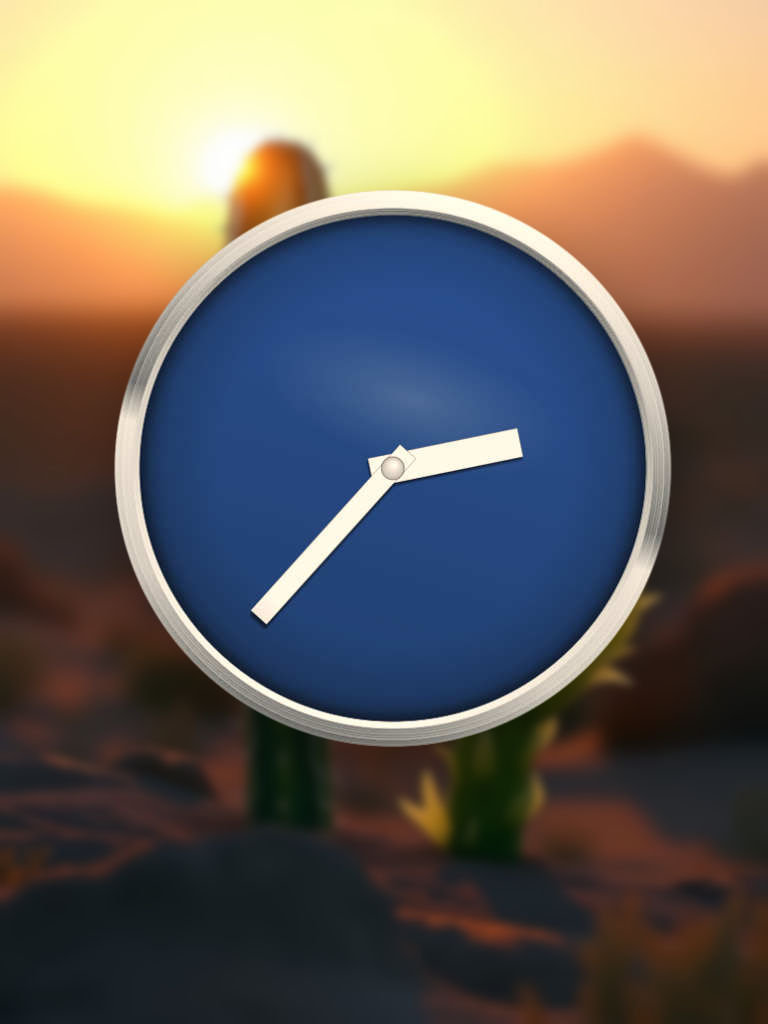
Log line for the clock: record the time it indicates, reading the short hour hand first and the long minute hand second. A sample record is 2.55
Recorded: 2.37
